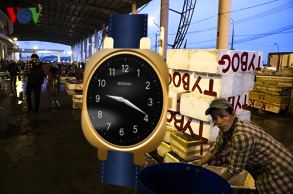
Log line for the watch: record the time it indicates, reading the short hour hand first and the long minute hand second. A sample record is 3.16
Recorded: 9.19
